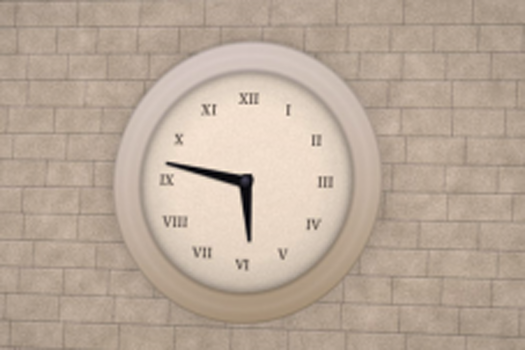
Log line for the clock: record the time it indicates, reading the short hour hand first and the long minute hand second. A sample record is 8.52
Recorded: 5.47
